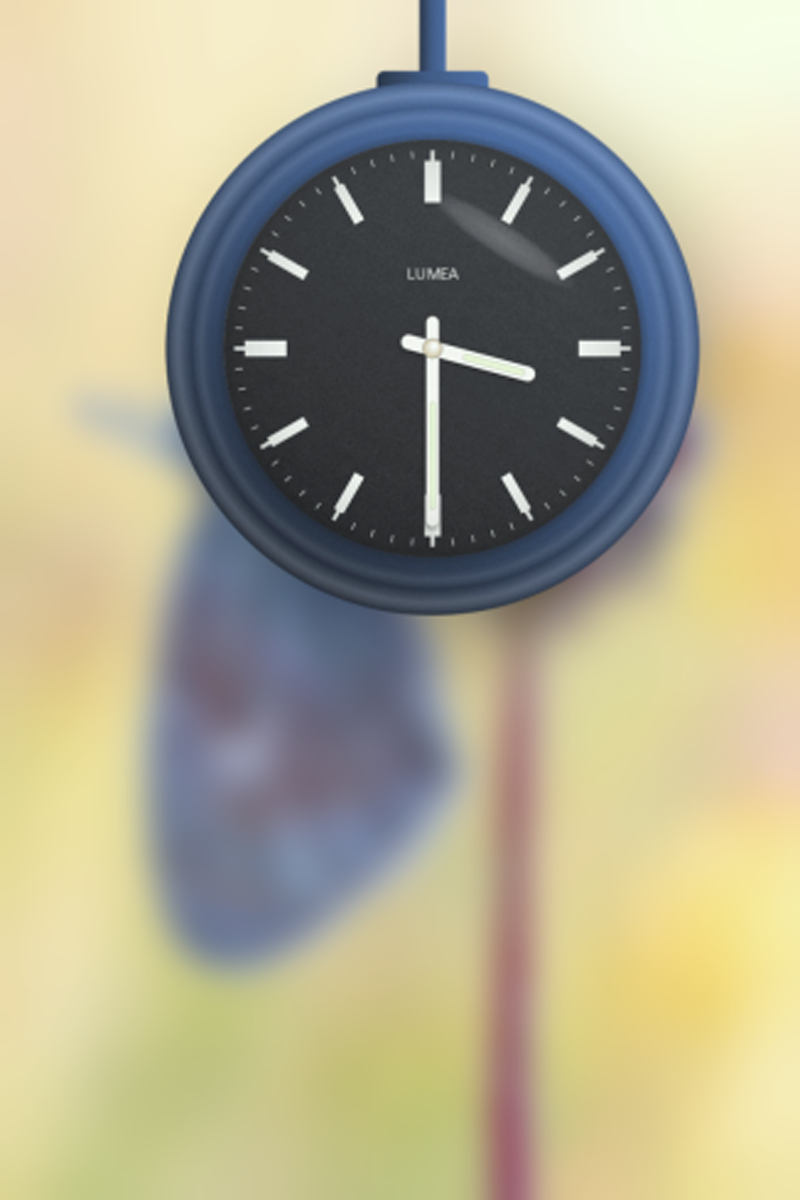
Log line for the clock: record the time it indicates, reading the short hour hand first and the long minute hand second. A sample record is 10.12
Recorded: 3.30
